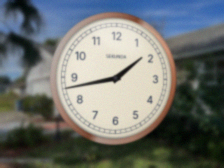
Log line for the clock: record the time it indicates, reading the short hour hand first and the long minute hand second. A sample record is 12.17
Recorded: 1.43
